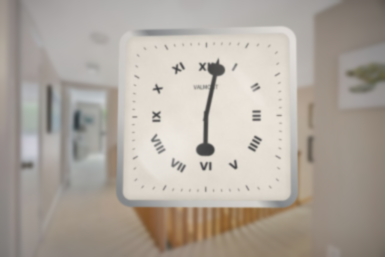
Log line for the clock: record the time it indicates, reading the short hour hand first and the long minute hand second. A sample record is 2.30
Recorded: 6.02
